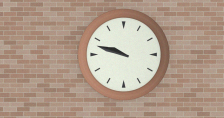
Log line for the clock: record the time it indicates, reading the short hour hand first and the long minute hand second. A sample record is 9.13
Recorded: 9.48
